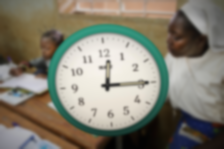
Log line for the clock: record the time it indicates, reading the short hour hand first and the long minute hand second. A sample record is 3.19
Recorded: 12.15
